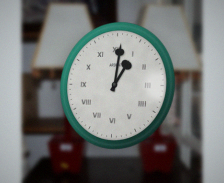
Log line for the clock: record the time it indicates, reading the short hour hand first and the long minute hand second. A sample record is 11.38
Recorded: 1.01
